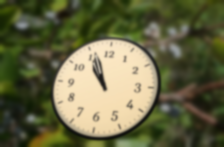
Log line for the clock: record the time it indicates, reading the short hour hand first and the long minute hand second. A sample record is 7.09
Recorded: 10.56
